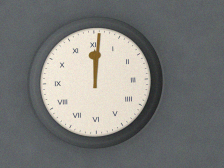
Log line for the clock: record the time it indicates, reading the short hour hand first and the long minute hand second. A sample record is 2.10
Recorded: 12.01
